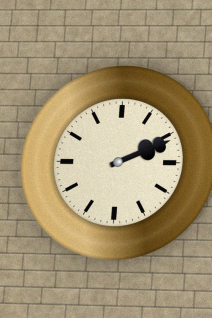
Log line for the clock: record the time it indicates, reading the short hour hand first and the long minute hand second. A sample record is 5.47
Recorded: 2.11
